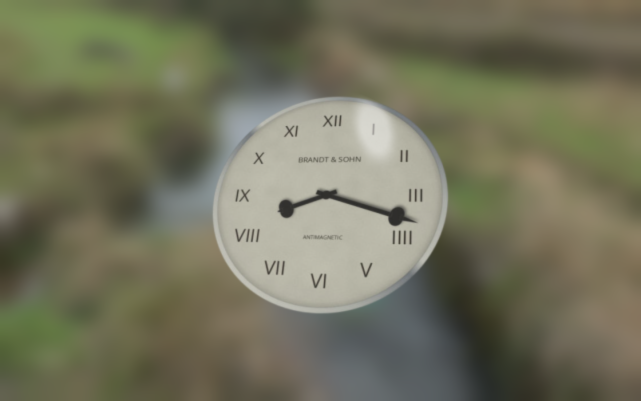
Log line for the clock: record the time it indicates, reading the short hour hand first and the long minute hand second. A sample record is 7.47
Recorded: 8.18
